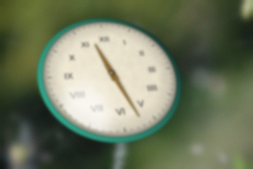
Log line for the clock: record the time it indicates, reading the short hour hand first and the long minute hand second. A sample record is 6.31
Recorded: 11.27
